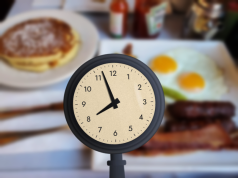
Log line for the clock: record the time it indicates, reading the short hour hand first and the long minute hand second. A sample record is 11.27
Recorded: 7.57
